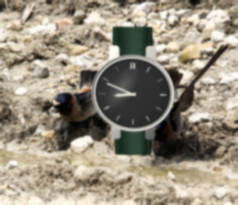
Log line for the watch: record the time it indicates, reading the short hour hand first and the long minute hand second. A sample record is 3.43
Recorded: 8.49
